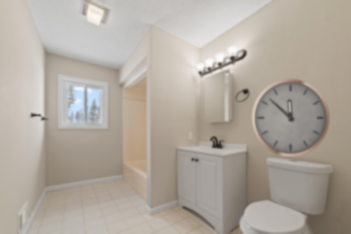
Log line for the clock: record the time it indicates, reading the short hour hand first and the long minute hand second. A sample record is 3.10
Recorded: 11.52
